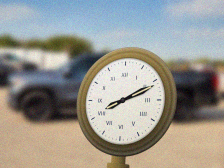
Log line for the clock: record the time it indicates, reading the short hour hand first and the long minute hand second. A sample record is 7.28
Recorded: 8.11
